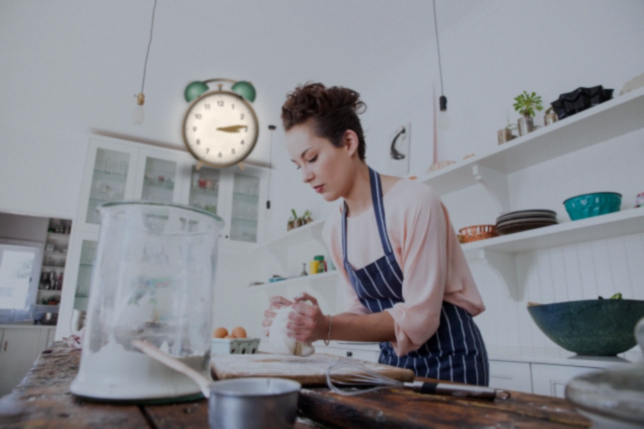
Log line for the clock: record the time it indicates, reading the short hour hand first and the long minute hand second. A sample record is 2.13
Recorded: 3.14
